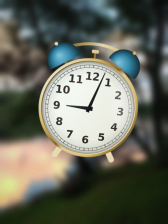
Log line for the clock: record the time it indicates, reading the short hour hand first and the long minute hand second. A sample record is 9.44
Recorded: 9.03
